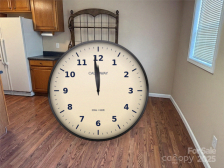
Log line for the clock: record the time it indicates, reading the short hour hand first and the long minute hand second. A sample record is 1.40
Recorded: 11.59
